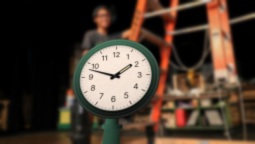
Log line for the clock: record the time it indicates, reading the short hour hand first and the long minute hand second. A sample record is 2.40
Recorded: 1.48
